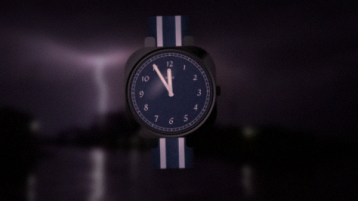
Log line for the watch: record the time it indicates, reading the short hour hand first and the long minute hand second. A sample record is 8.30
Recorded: 11.55
